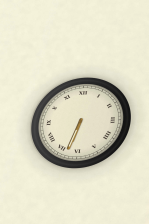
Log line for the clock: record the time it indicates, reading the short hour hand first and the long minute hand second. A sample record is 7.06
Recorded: 6.33
